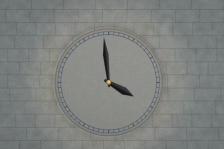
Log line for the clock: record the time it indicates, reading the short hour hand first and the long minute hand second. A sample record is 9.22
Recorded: 3.59
